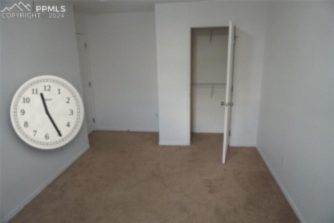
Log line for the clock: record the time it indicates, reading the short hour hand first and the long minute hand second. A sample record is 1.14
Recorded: 11.25
